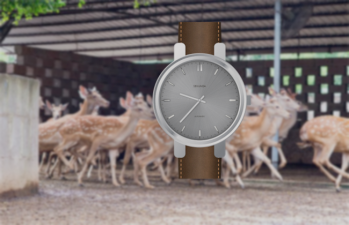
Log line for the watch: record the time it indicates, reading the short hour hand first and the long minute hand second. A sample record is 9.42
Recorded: 9.37
